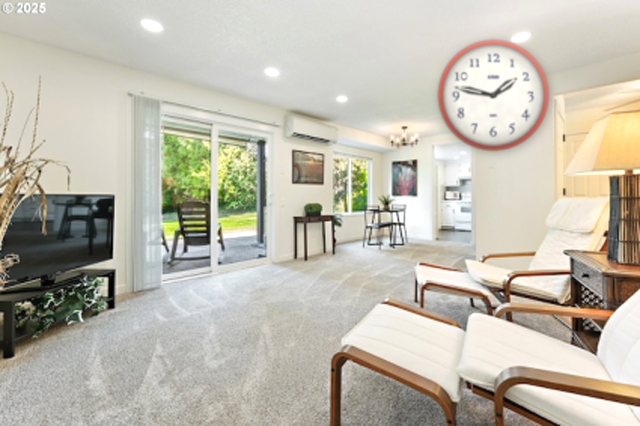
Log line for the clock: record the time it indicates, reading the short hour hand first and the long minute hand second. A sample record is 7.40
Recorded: 1.47
